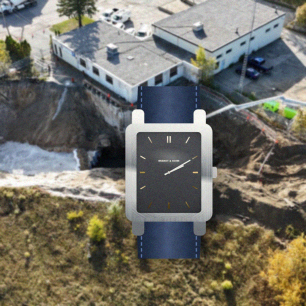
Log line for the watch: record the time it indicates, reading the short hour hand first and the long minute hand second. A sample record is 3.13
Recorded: 2.10
